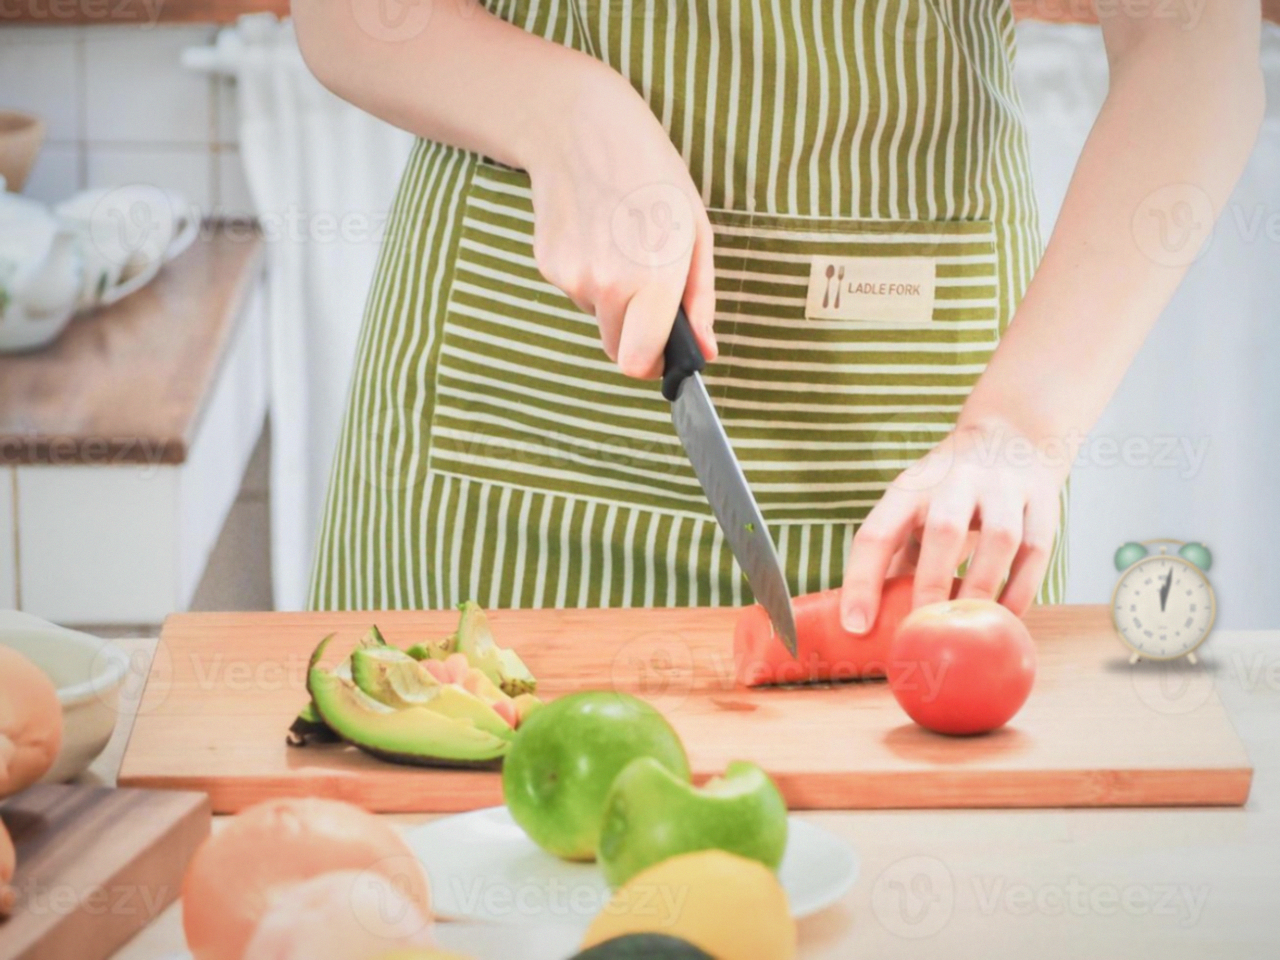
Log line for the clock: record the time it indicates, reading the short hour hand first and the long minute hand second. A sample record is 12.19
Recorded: 12.02
